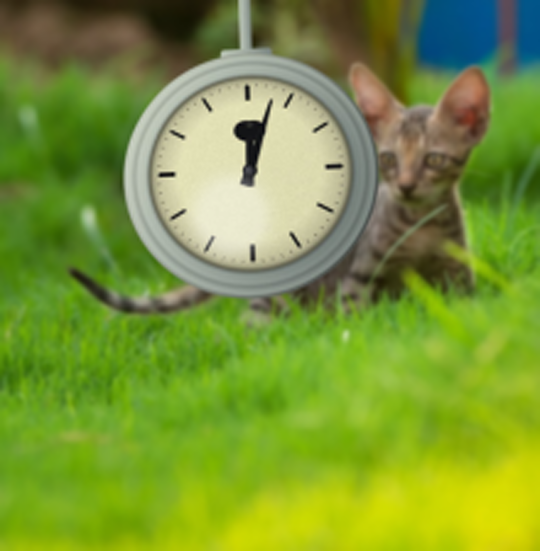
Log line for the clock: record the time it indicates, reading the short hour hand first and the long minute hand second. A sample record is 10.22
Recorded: 12.03
